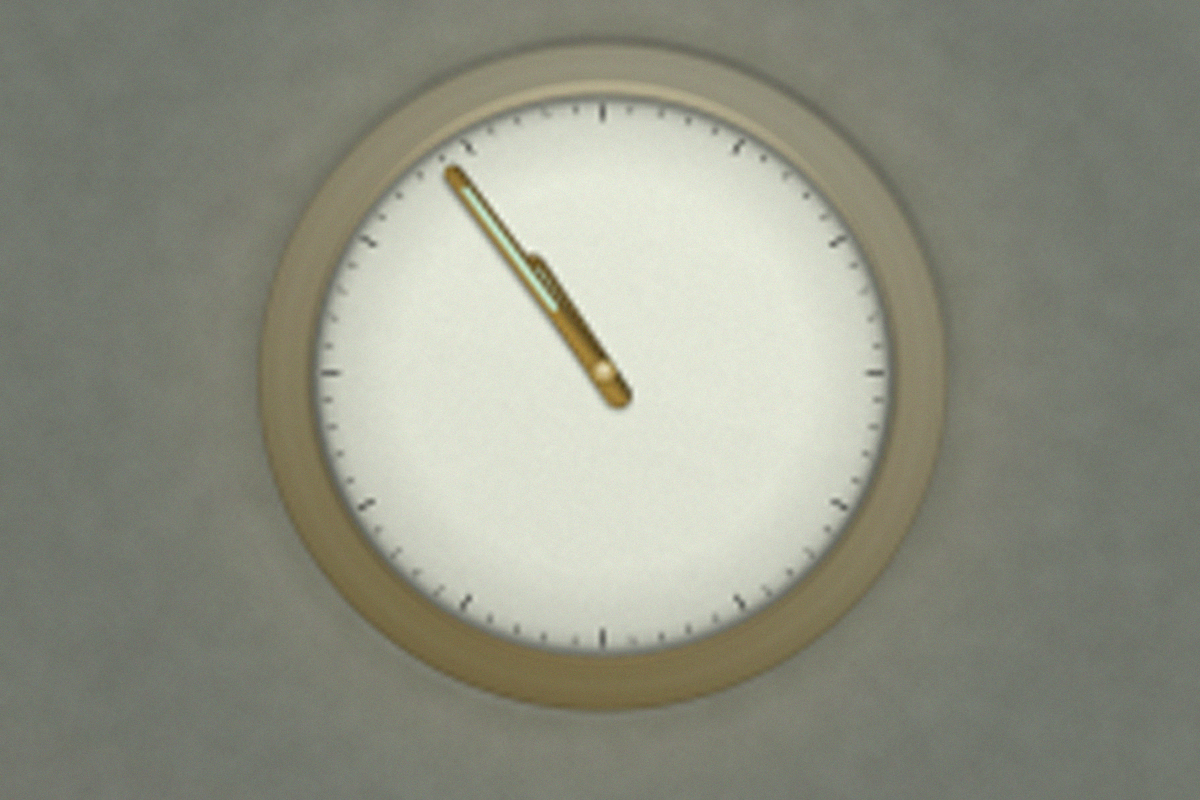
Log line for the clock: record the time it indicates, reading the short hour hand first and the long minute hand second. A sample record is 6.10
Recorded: 10.54
